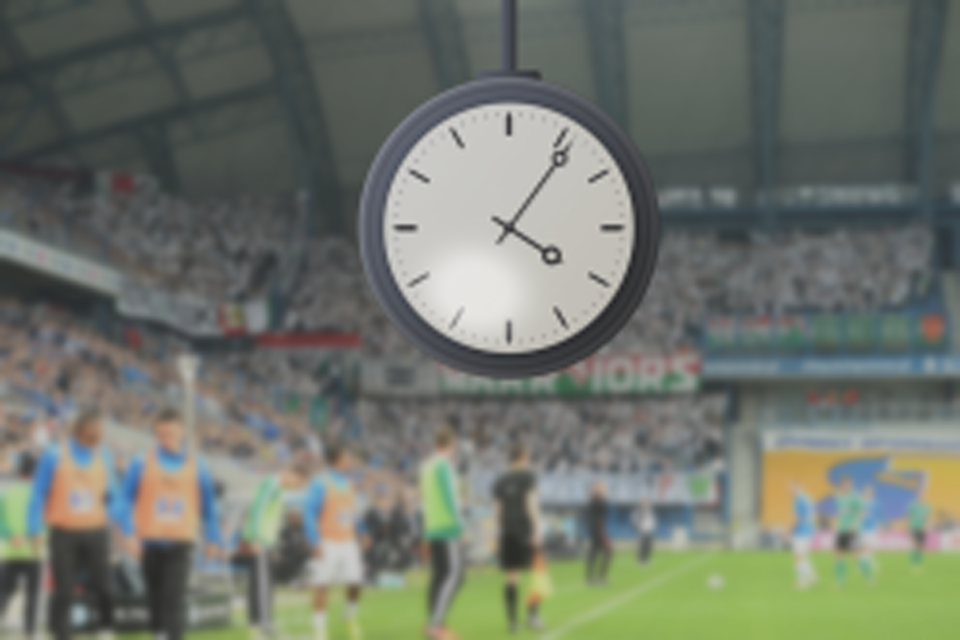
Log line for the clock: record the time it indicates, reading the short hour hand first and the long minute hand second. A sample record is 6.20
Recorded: 4.06
